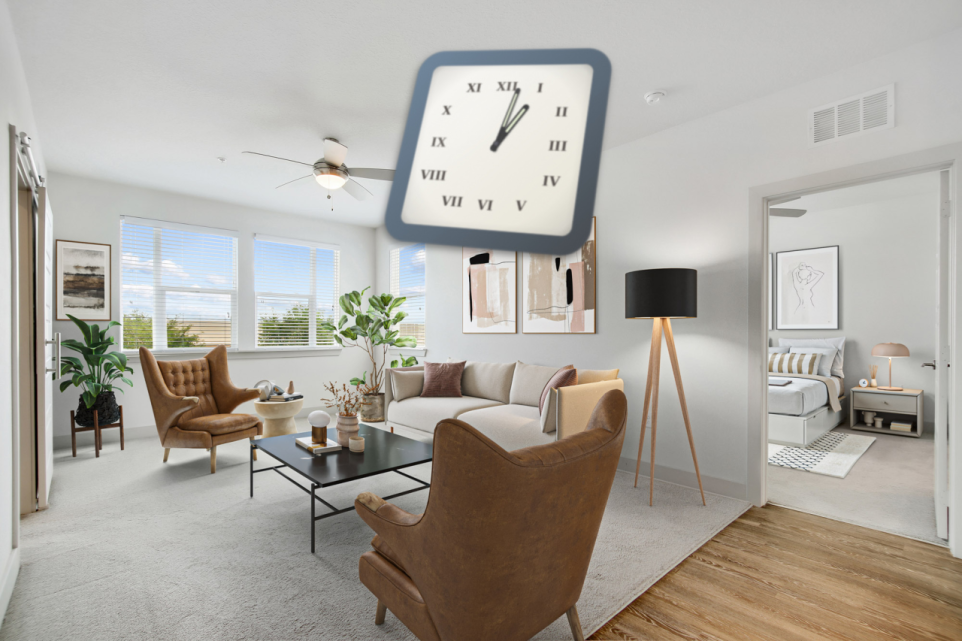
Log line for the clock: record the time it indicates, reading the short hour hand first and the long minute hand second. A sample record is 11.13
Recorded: 1.02
